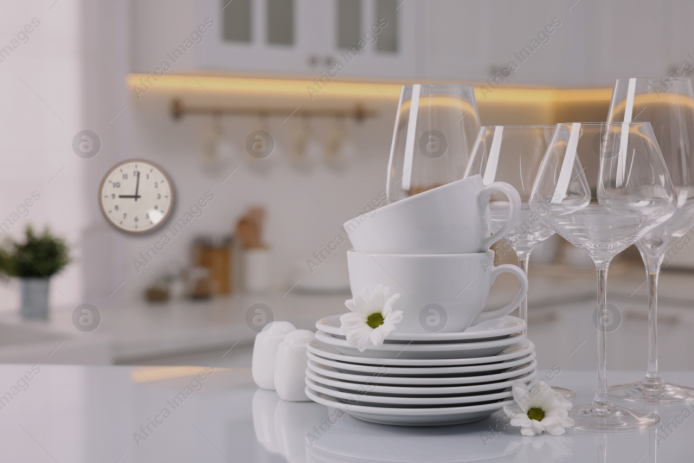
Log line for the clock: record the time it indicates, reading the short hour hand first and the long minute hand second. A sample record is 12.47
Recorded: 9.01
